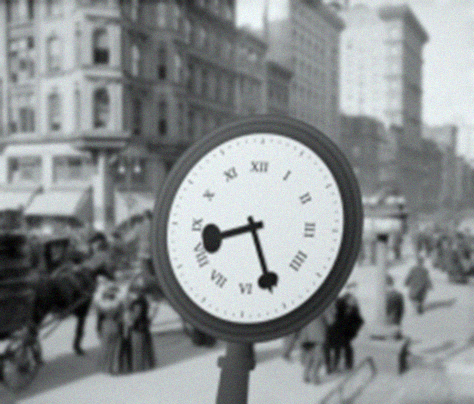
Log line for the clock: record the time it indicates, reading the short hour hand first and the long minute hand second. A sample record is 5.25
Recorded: 8.26
